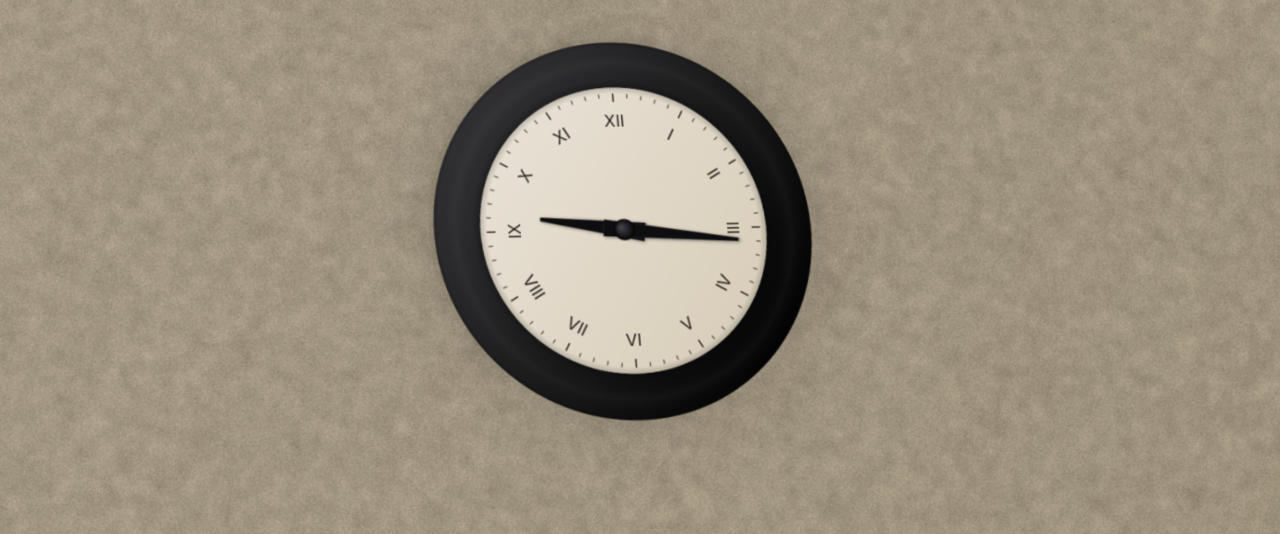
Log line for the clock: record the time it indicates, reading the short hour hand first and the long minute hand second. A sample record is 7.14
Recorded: 9.16
